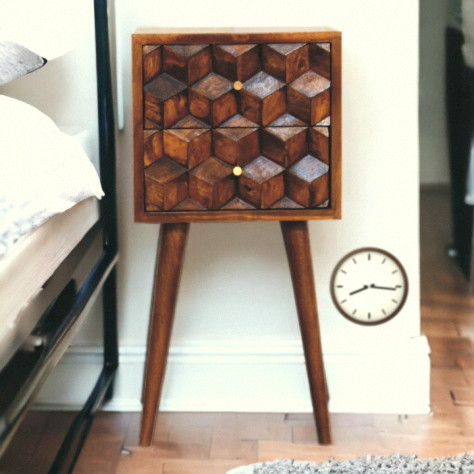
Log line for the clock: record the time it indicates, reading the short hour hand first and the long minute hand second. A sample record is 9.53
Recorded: 8.16
